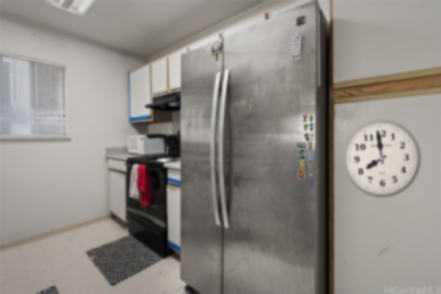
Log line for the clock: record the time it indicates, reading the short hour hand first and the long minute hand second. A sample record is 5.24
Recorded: 7.59
